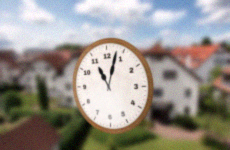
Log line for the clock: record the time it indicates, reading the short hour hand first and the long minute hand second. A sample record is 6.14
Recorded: 11.03
